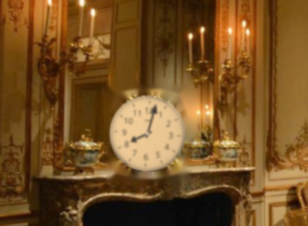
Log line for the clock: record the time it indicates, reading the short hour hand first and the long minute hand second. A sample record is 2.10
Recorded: 8.02
